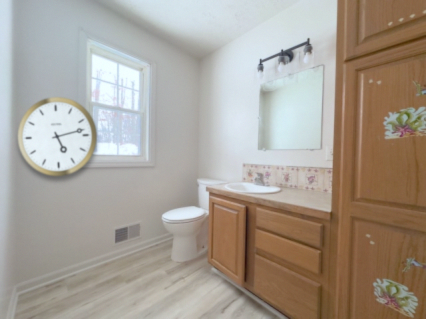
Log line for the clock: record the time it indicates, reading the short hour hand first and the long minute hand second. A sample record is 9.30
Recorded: 5.13
